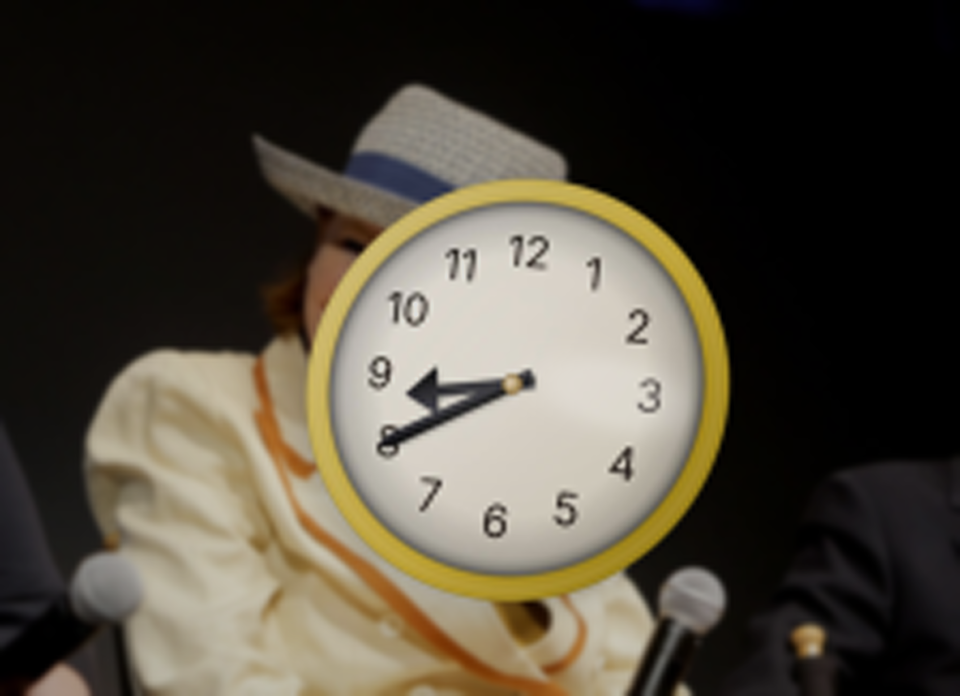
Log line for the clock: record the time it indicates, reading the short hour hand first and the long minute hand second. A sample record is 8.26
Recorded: 8.40
